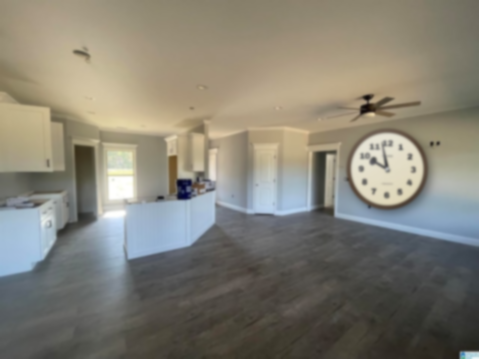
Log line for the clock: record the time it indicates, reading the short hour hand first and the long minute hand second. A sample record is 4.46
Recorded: 9.58
